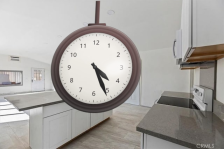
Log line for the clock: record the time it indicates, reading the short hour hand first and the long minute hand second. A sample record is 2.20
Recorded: 4.26
